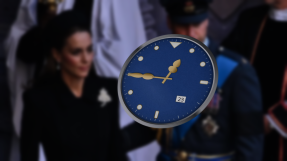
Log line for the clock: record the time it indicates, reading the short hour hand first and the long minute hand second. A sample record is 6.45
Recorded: 12.45
